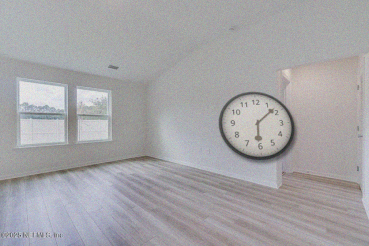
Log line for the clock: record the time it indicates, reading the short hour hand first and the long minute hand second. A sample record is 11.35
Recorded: 6.08
